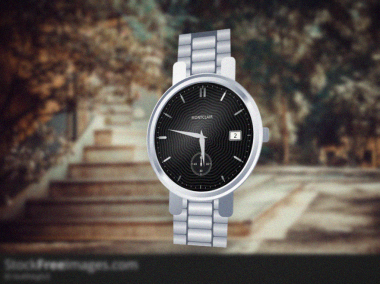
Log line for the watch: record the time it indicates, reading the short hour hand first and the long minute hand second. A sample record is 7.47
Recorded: 5.47
